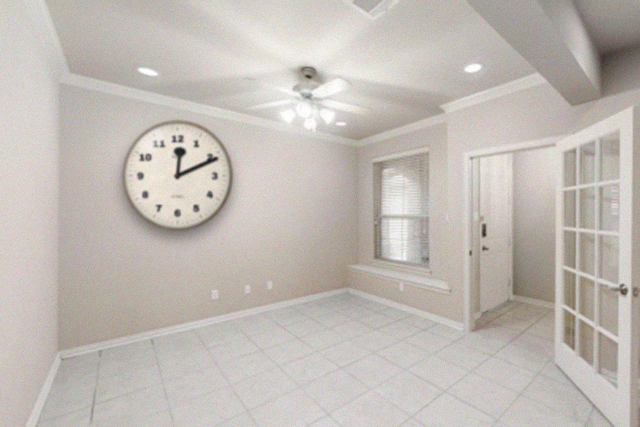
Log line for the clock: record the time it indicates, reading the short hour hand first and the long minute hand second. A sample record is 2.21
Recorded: 12.11
